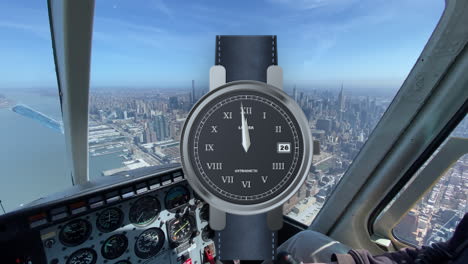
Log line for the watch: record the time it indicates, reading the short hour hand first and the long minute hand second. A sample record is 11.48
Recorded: 11.59
